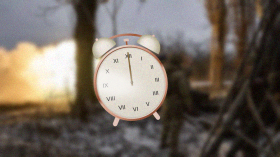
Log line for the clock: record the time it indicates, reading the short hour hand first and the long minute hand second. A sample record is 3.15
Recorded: 12.00
